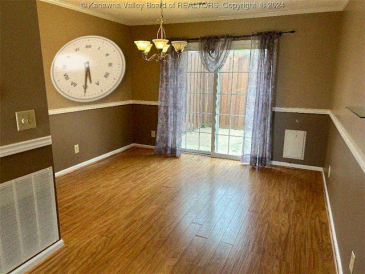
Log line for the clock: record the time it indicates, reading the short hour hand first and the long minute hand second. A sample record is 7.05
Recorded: 5.30
